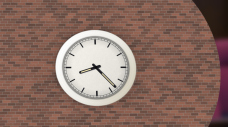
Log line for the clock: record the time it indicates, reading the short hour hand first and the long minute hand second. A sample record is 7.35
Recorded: 8.23
